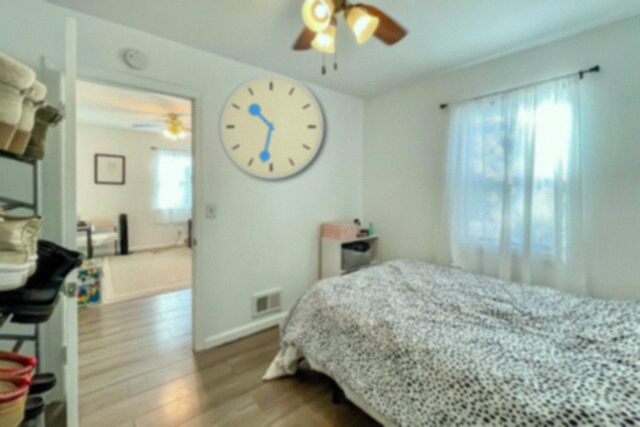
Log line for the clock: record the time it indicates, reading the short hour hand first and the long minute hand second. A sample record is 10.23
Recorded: 10.32
